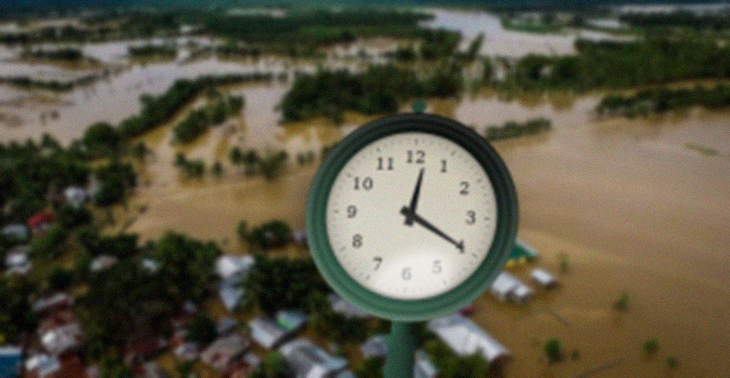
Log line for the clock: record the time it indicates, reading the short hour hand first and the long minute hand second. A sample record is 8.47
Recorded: 12.20
